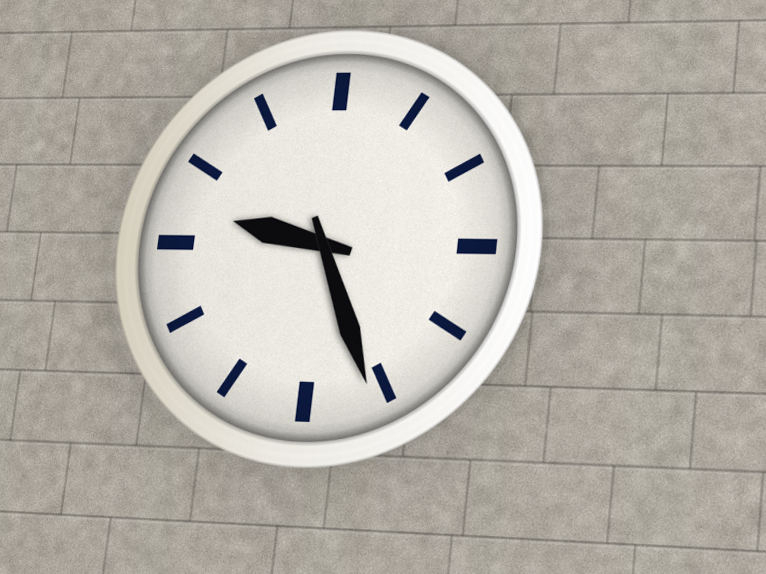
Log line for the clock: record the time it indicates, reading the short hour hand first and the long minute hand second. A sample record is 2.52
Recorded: 9.26
